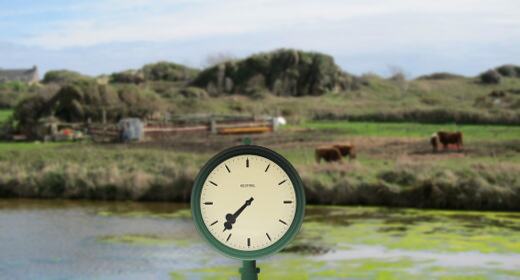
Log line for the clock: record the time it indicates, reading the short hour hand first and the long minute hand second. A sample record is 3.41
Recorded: 7.37
